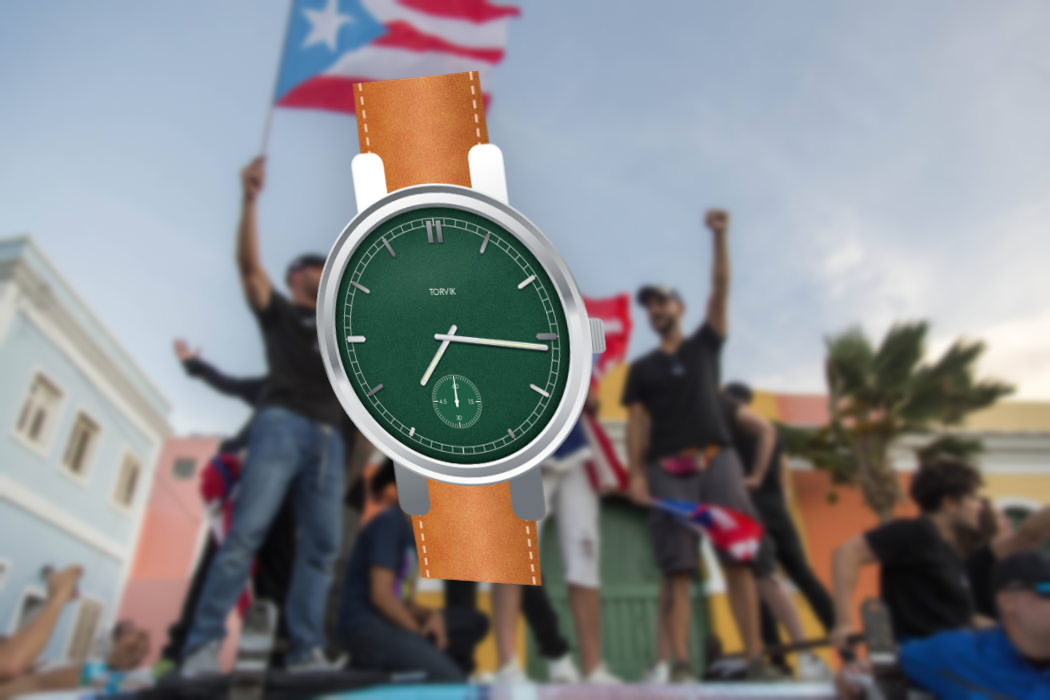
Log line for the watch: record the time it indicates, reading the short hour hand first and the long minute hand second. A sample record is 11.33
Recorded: 7.16
